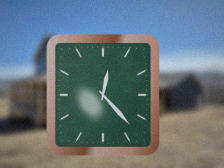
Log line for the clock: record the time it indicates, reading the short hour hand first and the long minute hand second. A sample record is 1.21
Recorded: 12.23
